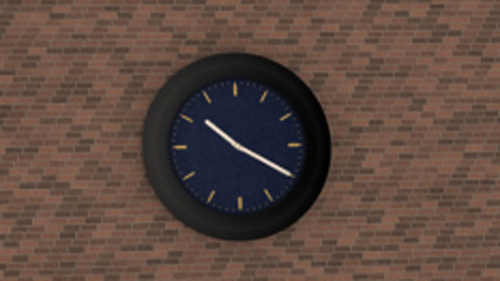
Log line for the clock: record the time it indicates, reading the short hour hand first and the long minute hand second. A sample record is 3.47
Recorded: 10.20
